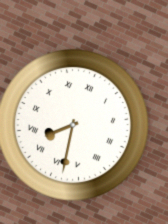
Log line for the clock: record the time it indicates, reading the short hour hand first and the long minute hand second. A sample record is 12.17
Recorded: 7.28
